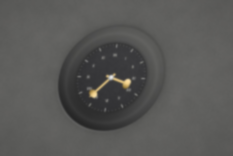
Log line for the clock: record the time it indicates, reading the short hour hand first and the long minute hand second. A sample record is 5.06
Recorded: 3.37
